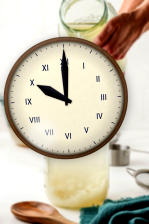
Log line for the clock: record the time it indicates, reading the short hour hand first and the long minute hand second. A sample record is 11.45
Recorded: 10.00
